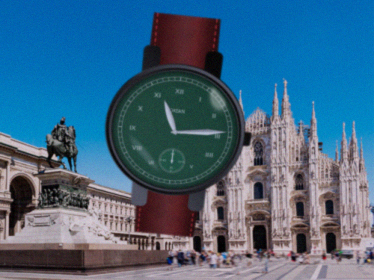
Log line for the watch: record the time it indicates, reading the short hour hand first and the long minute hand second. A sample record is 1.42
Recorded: 11.14
